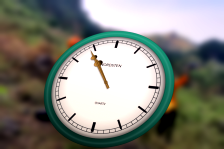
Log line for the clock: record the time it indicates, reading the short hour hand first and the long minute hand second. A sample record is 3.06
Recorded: 10.54
